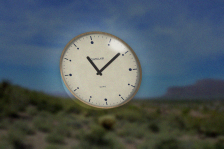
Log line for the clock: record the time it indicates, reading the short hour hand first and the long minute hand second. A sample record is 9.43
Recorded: 11.09
